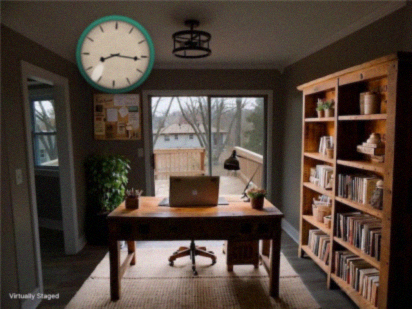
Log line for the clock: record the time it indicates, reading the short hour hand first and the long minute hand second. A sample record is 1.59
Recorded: 8.16
